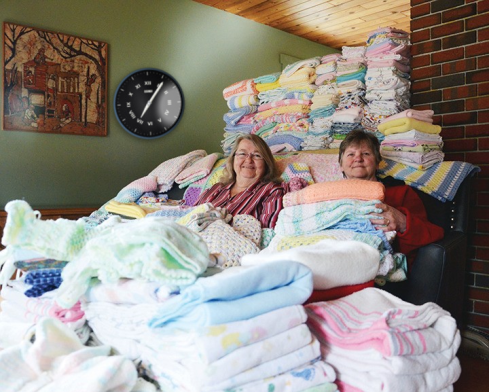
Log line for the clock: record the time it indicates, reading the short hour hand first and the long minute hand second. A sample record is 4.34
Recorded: 7.06
